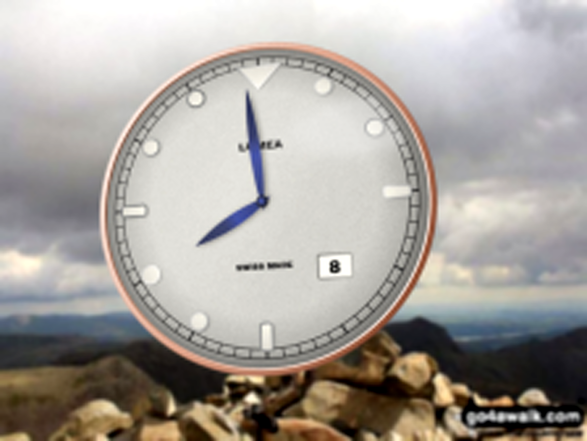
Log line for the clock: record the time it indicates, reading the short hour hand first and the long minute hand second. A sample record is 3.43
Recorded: 7.59
